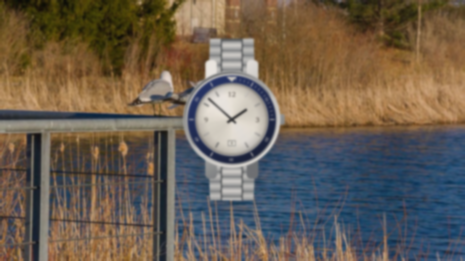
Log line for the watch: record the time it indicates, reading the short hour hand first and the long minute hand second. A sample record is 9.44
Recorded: 1.52
